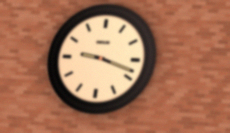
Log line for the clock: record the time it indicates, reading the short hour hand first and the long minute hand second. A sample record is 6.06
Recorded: 9.18
